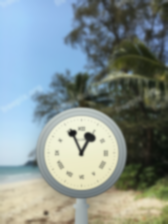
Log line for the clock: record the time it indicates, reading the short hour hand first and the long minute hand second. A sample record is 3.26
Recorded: 12.56
